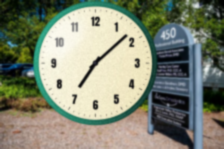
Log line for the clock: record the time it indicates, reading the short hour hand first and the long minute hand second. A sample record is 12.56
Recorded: 7.08
